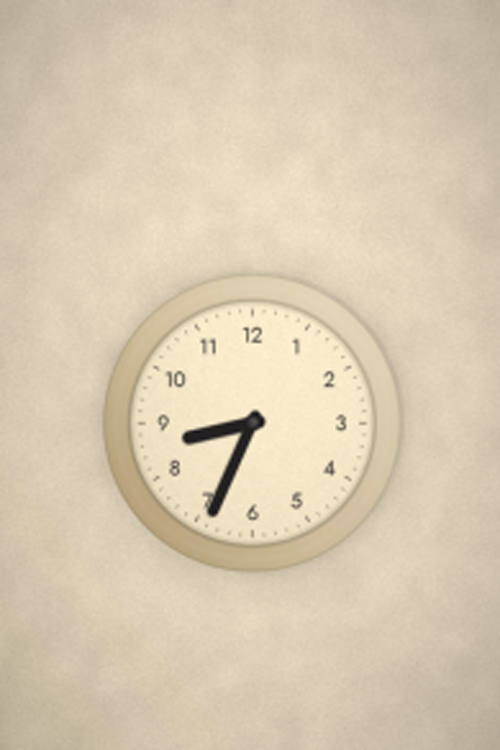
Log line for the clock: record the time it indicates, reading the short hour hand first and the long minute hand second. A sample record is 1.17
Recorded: 8.34
